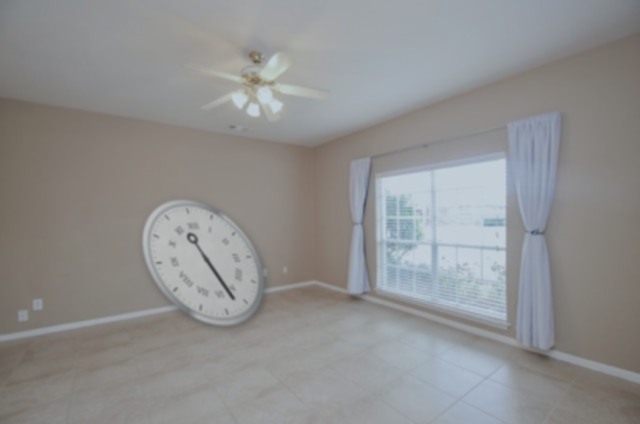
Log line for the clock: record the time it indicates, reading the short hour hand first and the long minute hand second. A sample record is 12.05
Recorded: 11.27
